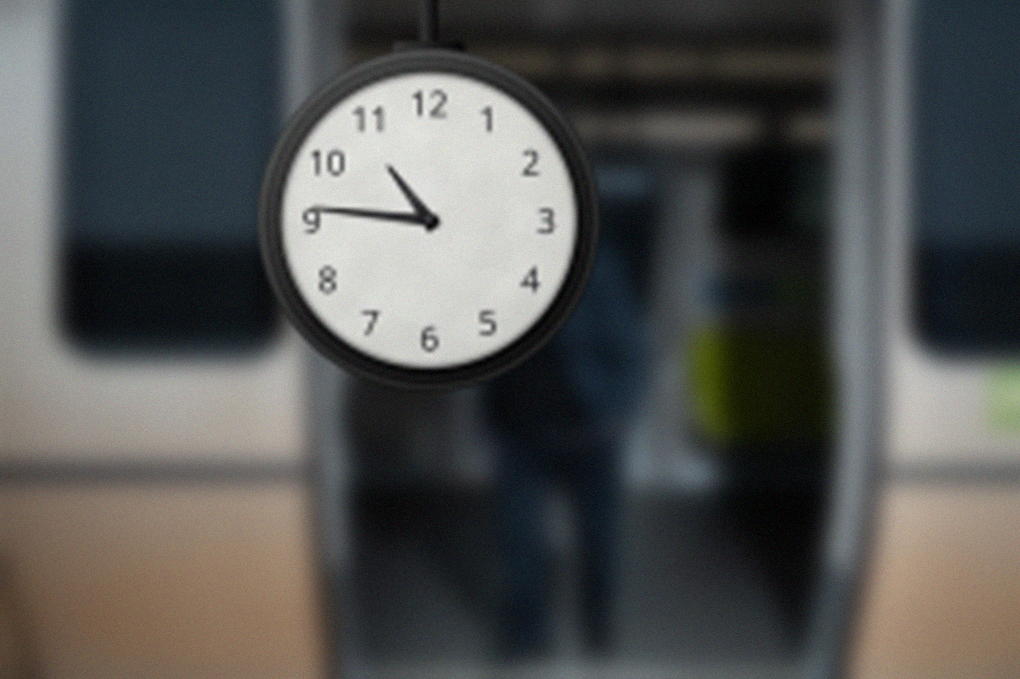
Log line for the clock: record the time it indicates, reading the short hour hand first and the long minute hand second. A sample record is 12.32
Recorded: 10.46
